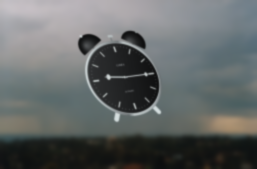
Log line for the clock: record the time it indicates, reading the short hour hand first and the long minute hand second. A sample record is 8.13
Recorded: 9.15
